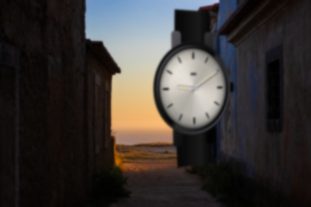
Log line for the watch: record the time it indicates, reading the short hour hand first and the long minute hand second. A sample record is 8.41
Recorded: 9.10
